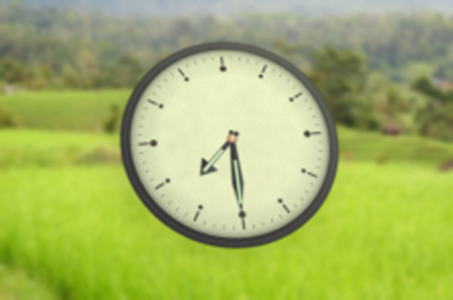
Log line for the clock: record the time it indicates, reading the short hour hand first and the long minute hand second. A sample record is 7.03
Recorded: 7.30
